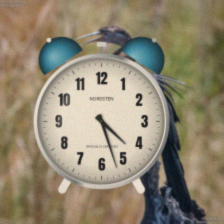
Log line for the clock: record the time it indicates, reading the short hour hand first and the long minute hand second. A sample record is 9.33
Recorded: 4.27
